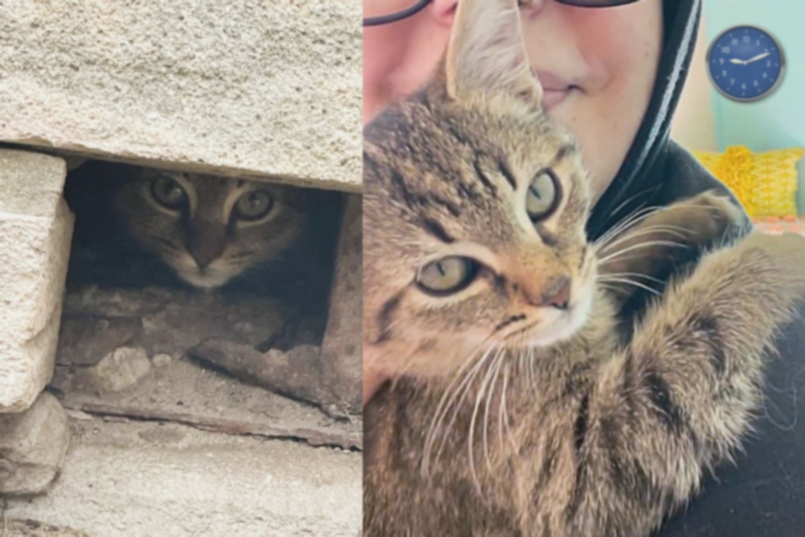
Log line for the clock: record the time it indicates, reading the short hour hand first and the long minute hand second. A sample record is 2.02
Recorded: 9.11
